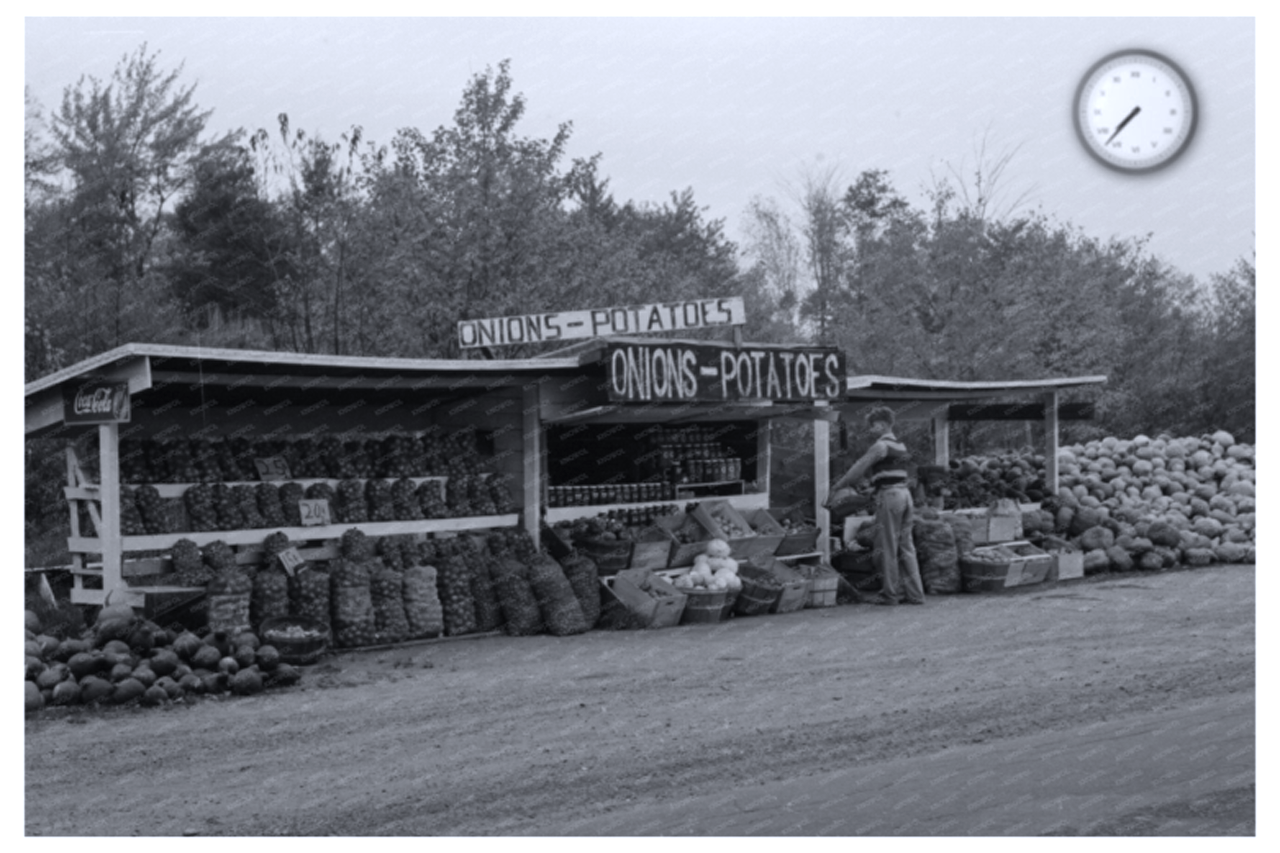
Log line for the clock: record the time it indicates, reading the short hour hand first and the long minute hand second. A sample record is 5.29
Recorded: 7.37
